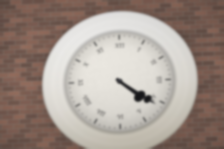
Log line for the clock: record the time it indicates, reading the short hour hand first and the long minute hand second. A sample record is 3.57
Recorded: 4.21
